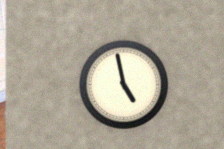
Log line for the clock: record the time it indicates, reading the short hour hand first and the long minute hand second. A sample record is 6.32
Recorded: 4.58
